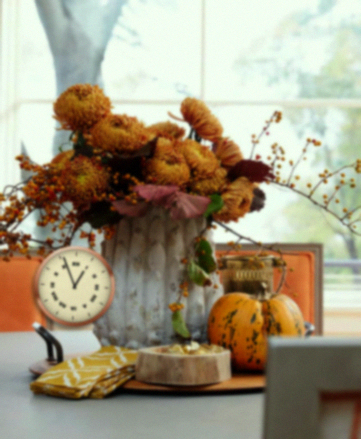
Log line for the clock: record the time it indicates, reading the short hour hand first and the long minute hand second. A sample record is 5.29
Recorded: 12.56
